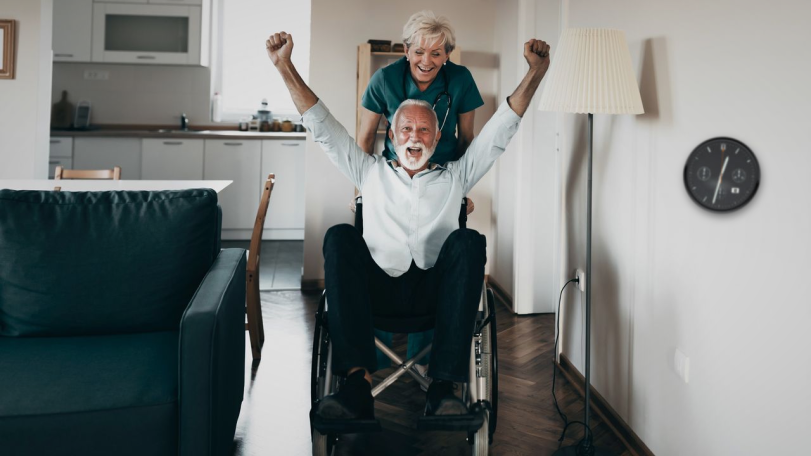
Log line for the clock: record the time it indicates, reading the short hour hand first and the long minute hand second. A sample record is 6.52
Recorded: 12.32
